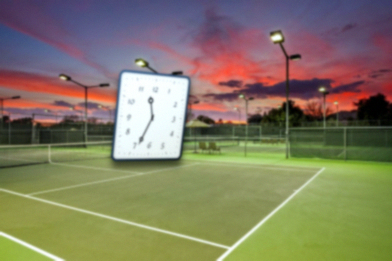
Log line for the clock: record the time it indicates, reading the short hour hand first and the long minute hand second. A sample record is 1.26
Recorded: 11.34
